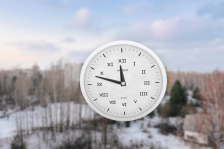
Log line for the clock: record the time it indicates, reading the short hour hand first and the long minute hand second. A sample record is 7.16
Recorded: 11.48
